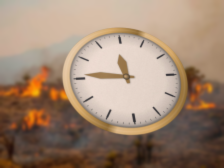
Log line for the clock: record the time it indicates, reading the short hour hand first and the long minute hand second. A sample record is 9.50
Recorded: 11.46
